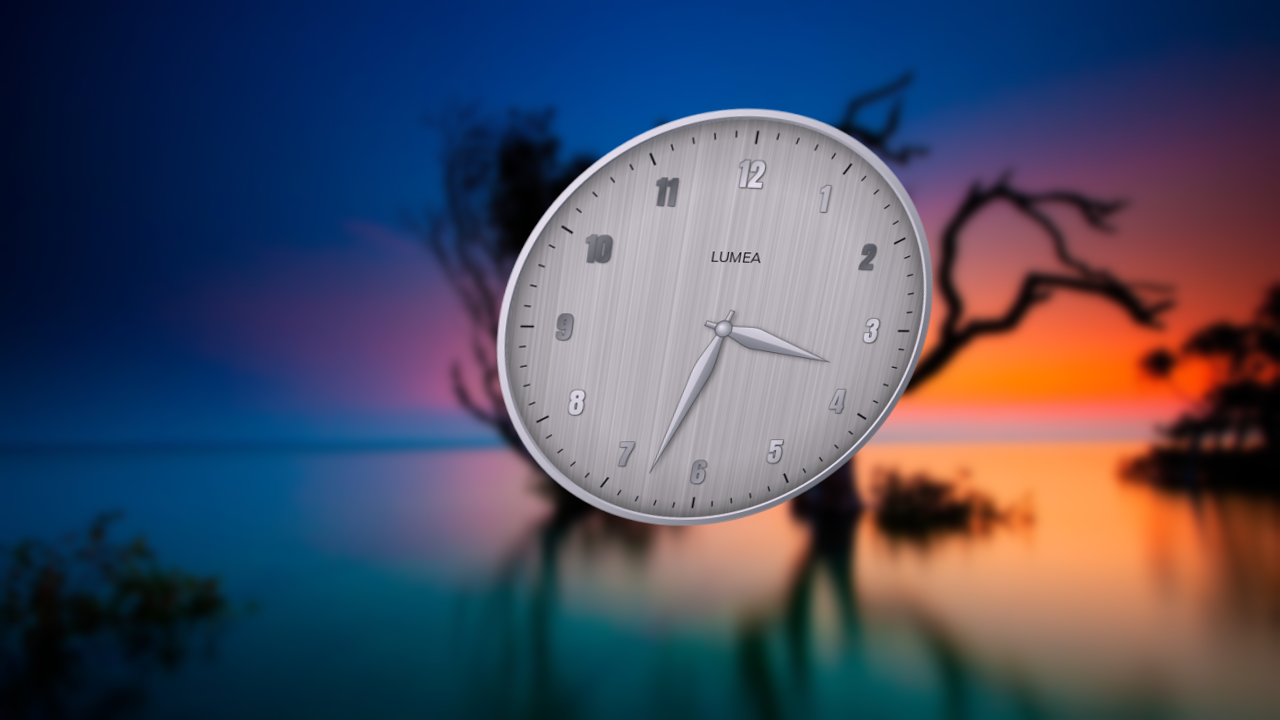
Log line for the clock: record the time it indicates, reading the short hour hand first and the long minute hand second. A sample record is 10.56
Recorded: 3.33
